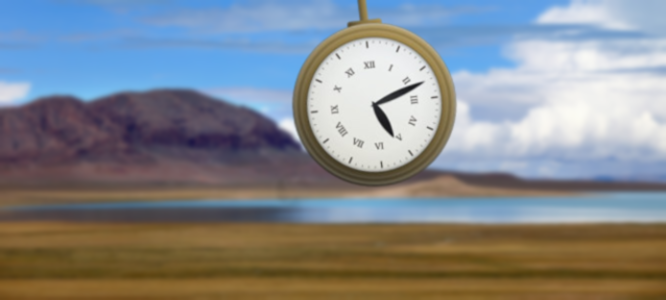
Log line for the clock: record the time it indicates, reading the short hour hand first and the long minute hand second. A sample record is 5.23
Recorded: 5.12
